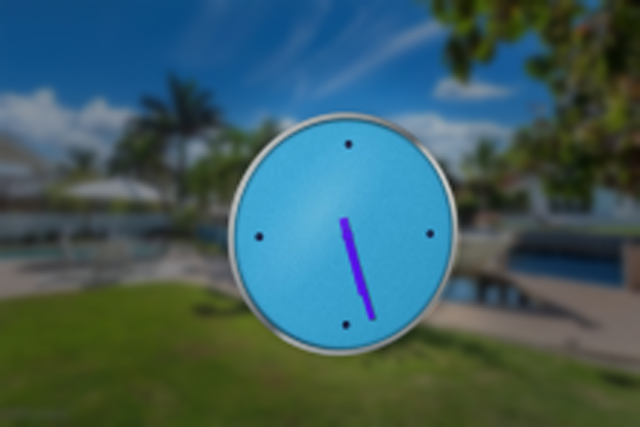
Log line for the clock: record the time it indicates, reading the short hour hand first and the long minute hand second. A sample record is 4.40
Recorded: 5.27
